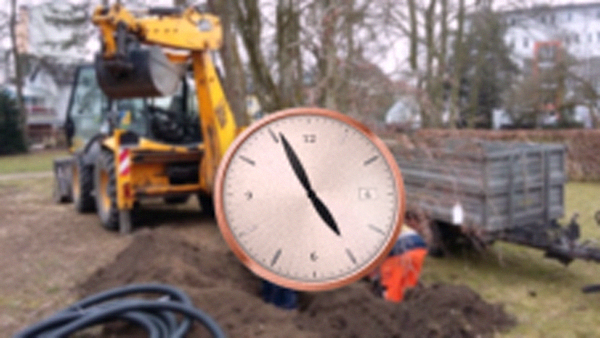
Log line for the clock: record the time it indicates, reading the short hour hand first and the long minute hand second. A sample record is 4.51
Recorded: 4.56
